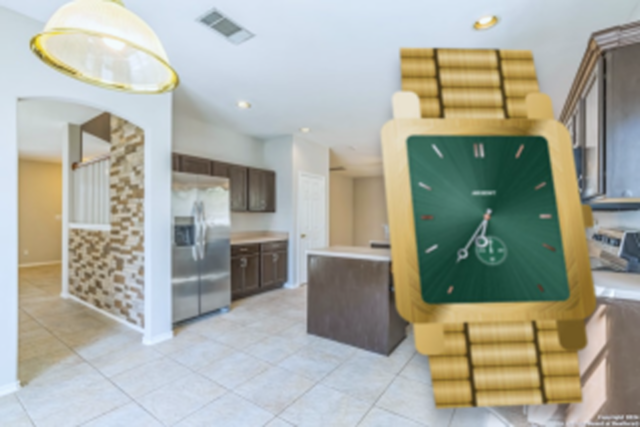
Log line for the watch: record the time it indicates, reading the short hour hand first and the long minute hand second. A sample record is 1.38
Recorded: 6.36
